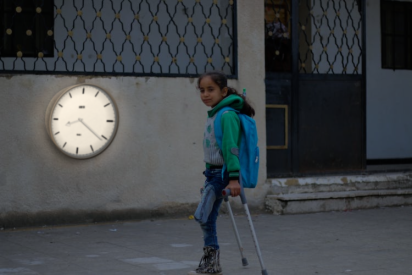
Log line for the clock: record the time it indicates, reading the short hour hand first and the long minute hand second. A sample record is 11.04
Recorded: 8.21
